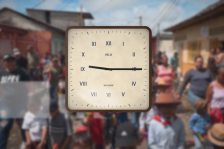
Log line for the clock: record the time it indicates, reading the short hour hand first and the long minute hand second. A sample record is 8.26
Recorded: 9.15
